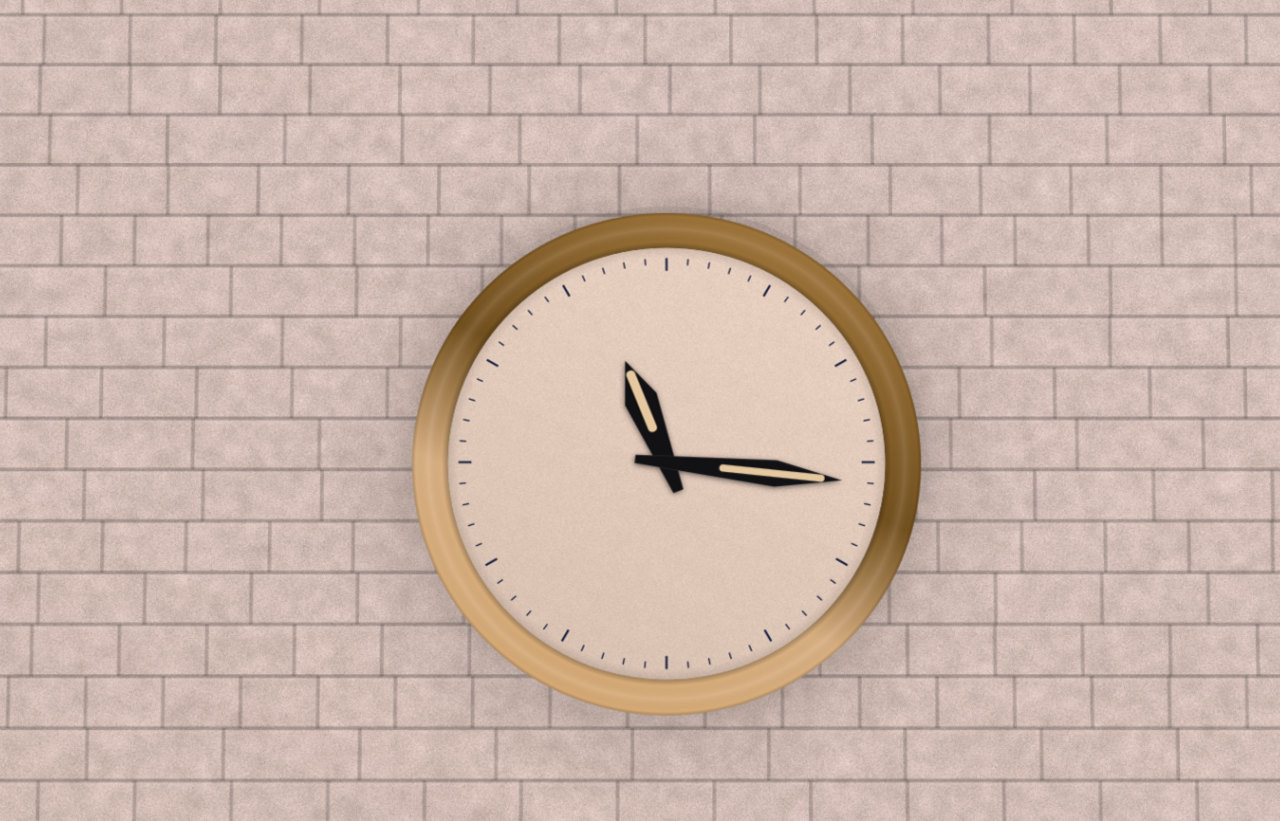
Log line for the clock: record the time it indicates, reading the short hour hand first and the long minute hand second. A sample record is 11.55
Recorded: 11.16
